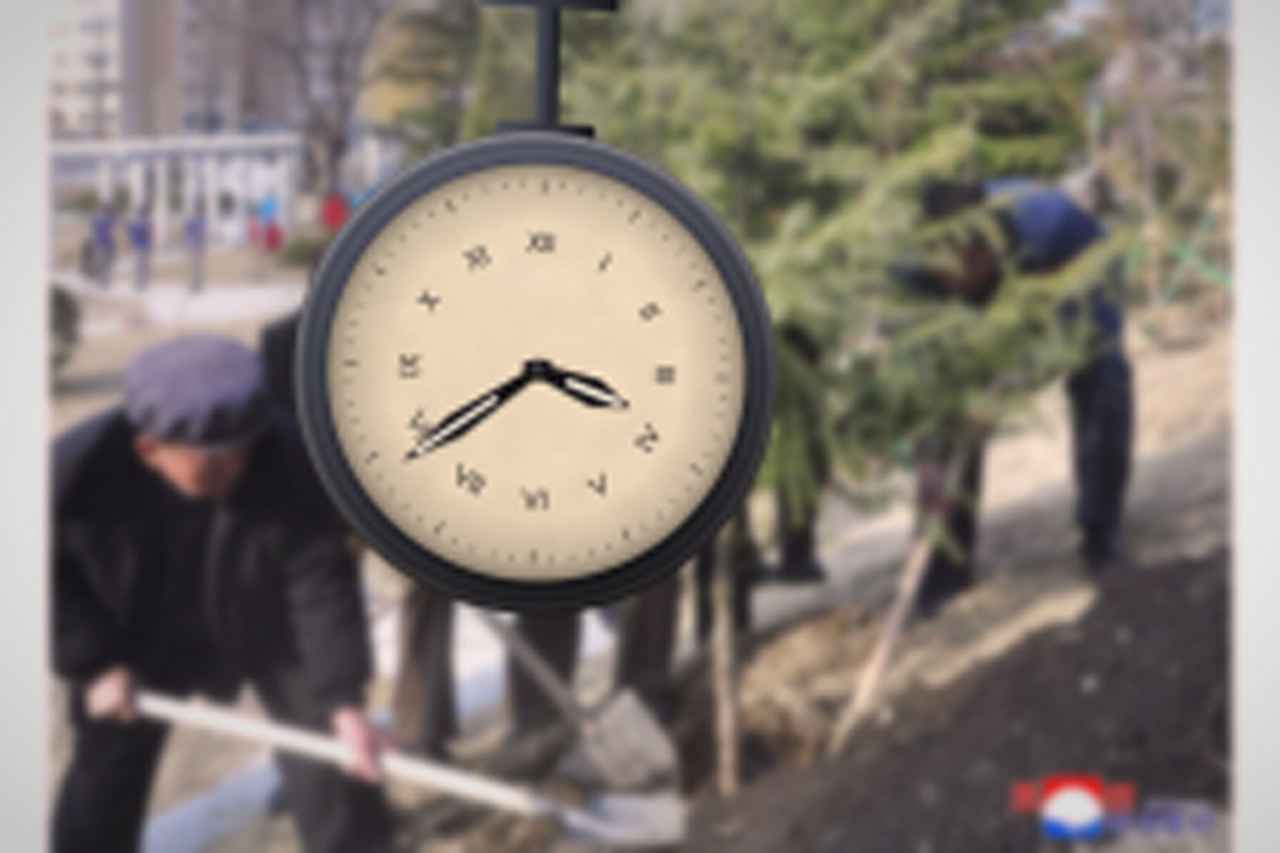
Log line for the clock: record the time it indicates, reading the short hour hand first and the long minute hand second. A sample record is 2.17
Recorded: 3.39
